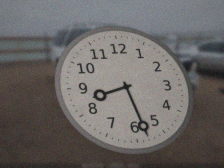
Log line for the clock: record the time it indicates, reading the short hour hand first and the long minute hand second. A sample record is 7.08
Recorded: 8.28
